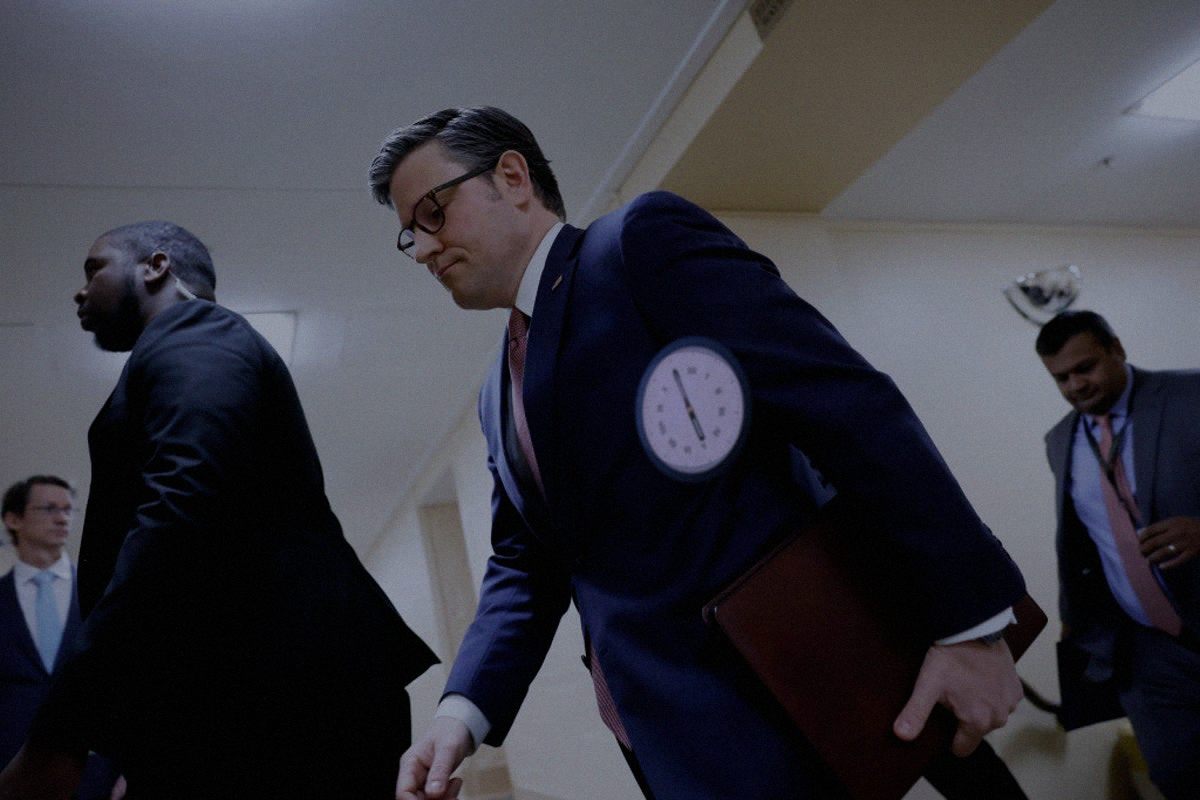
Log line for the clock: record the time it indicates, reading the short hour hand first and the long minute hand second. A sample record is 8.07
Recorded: 4.55
